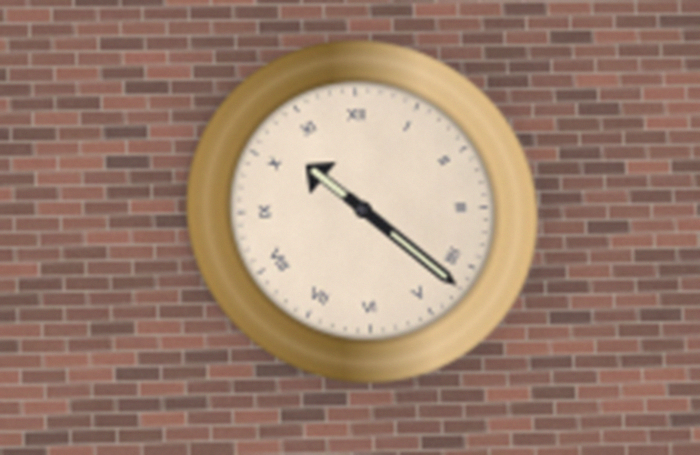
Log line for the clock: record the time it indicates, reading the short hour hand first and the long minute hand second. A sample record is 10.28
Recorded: 10.22
